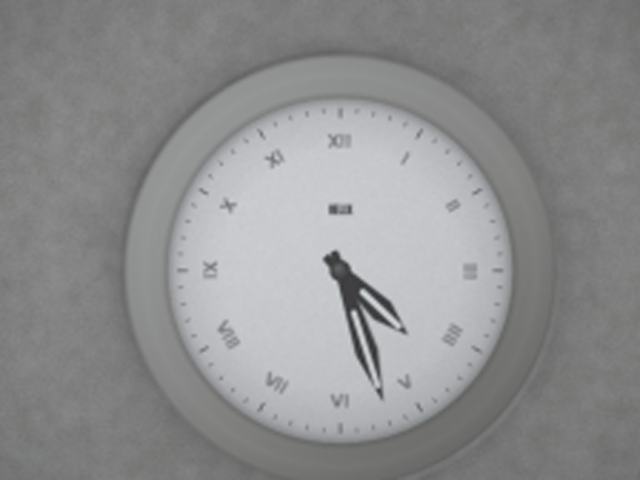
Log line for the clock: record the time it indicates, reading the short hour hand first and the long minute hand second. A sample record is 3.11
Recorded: 4.27
